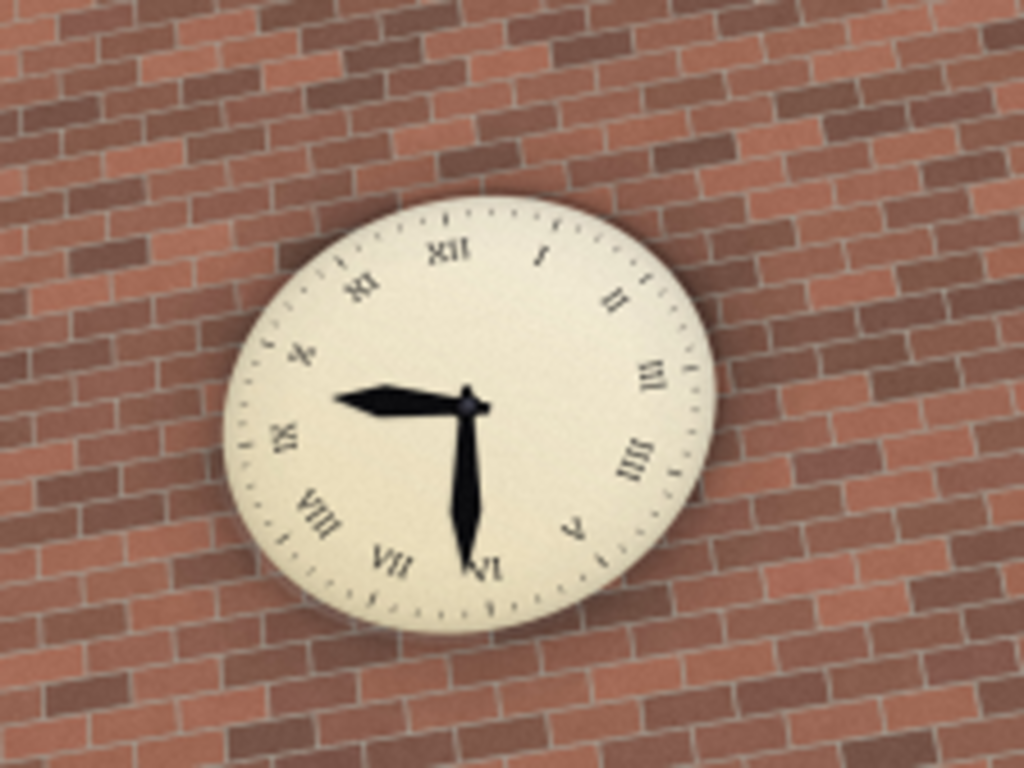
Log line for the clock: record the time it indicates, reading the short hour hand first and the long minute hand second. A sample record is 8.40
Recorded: 9.31
